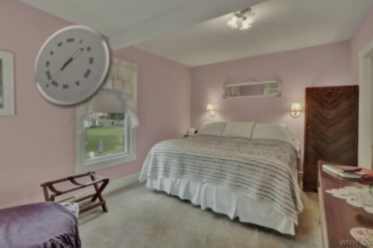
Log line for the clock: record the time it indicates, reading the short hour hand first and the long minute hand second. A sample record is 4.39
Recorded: 1.37
